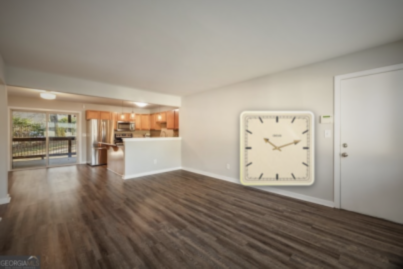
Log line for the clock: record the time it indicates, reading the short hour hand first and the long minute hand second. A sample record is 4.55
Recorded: 10.12
